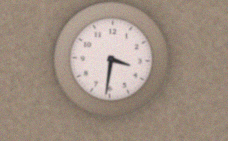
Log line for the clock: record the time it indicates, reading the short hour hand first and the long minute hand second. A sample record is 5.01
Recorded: 3.31
